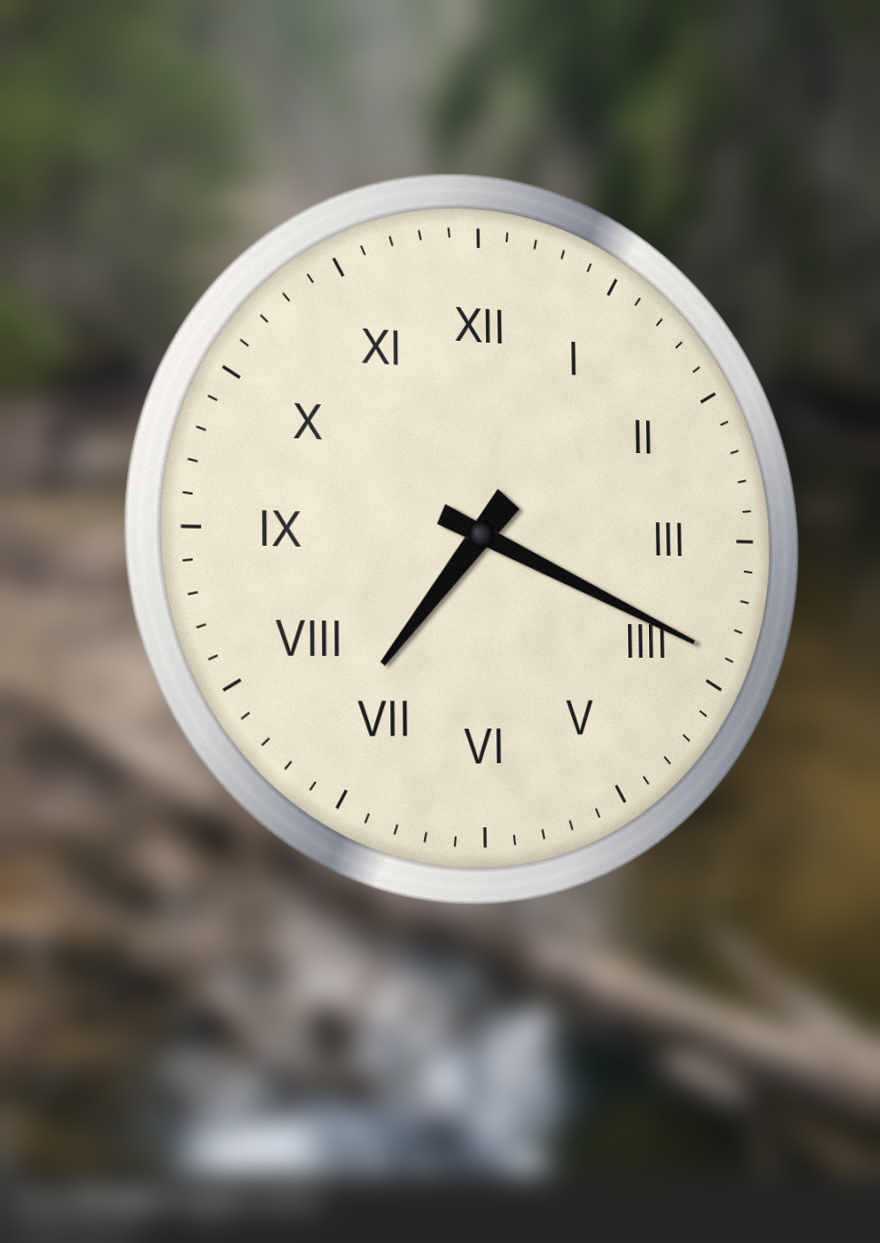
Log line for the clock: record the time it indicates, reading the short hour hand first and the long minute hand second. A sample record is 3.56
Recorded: 7.19
